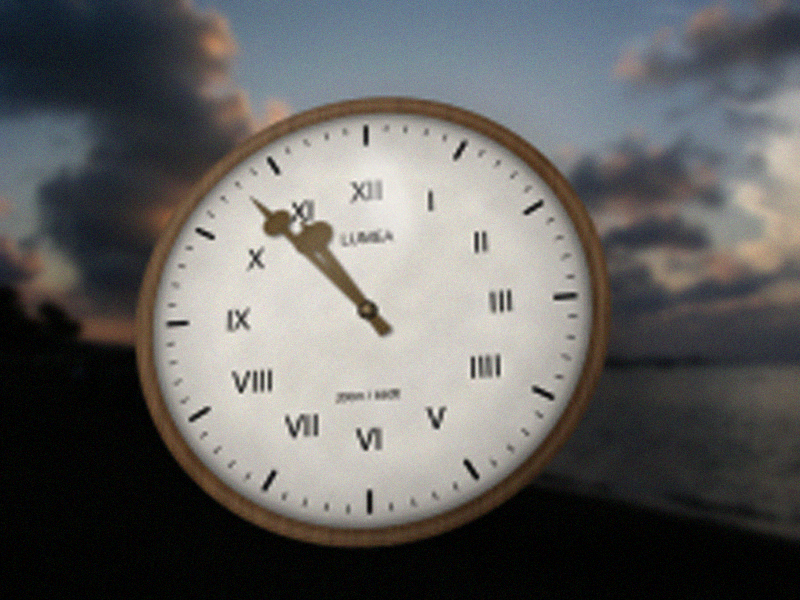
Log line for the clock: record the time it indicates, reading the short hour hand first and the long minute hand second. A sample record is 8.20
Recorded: 10.53
